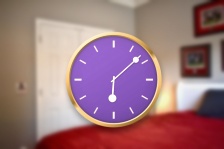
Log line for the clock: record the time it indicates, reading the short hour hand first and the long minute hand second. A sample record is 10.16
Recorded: 6.08
